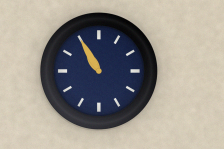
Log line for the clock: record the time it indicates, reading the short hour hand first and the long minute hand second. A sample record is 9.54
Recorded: 10.55
